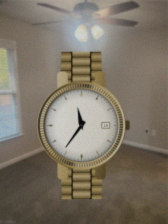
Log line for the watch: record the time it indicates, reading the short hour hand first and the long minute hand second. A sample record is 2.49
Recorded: 11.36
